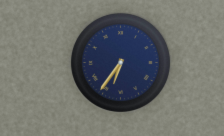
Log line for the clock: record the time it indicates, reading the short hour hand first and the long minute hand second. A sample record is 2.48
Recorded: 6.36
